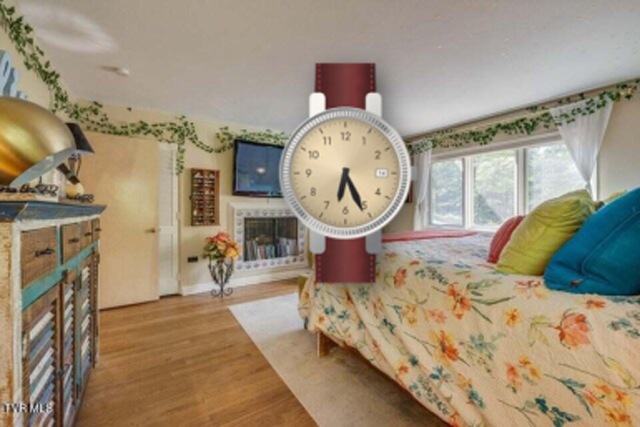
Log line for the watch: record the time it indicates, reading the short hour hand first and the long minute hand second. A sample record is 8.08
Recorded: 6.26
